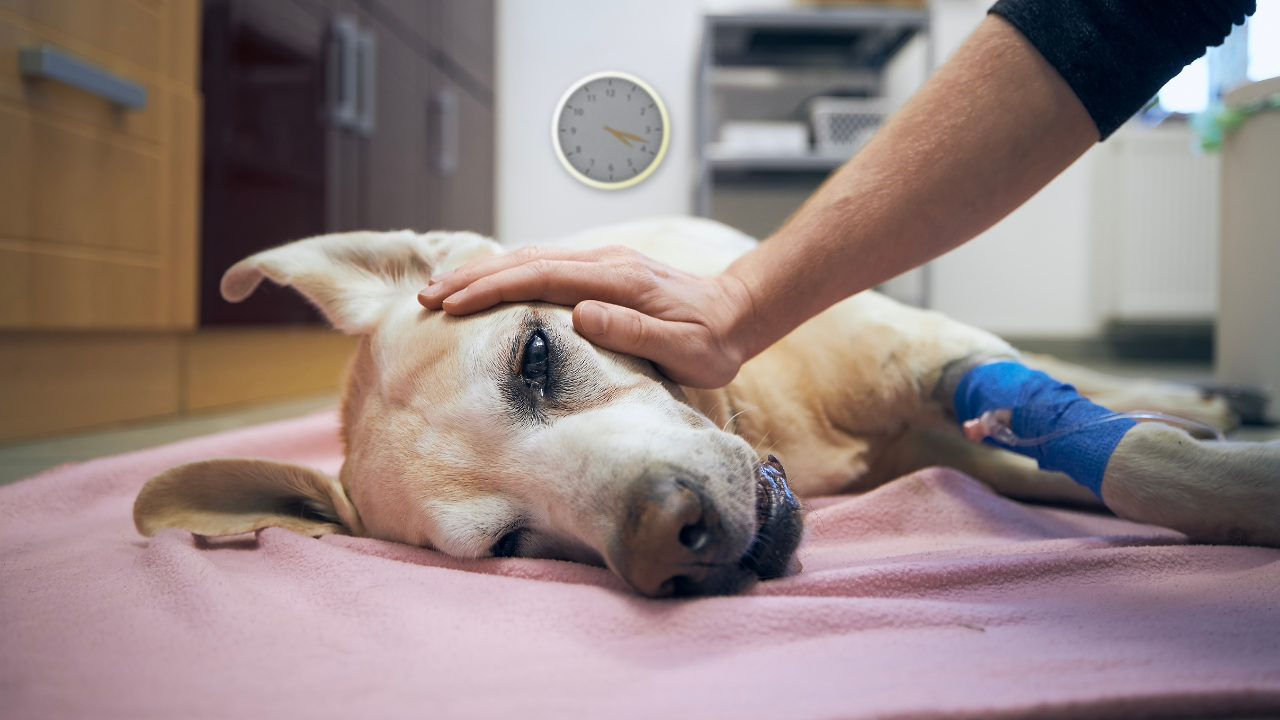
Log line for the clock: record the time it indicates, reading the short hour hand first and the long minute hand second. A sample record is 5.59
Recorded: 4.18
